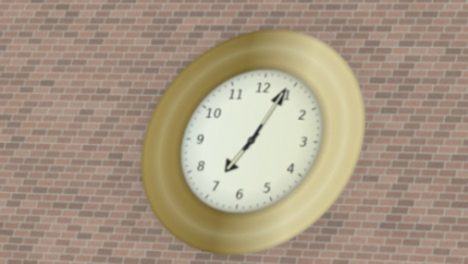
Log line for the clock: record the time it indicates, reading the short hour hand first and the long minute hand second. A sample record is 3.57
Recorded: 7.04
